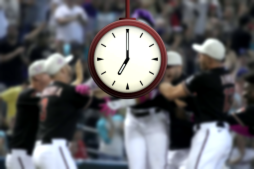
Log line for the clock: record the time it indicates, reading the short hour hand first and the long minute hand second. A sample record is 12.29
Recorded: 7.00
